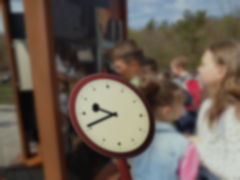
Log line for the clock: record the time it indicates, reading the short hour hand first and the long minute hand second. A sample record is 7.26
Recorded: 9.41
